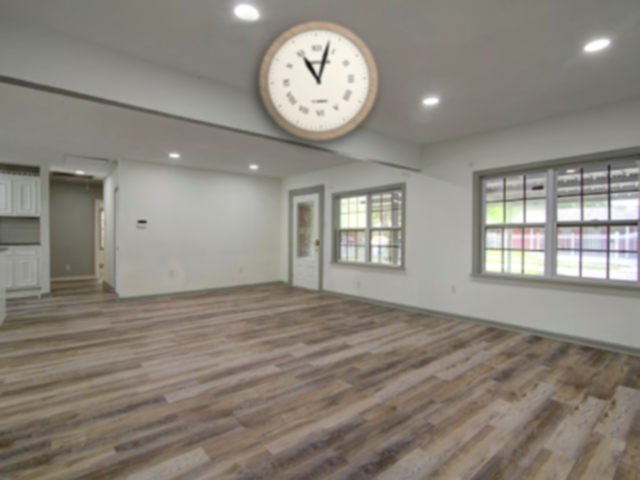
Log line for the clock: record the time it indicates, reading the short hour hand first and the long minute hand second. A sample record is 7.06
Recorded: 11.03
